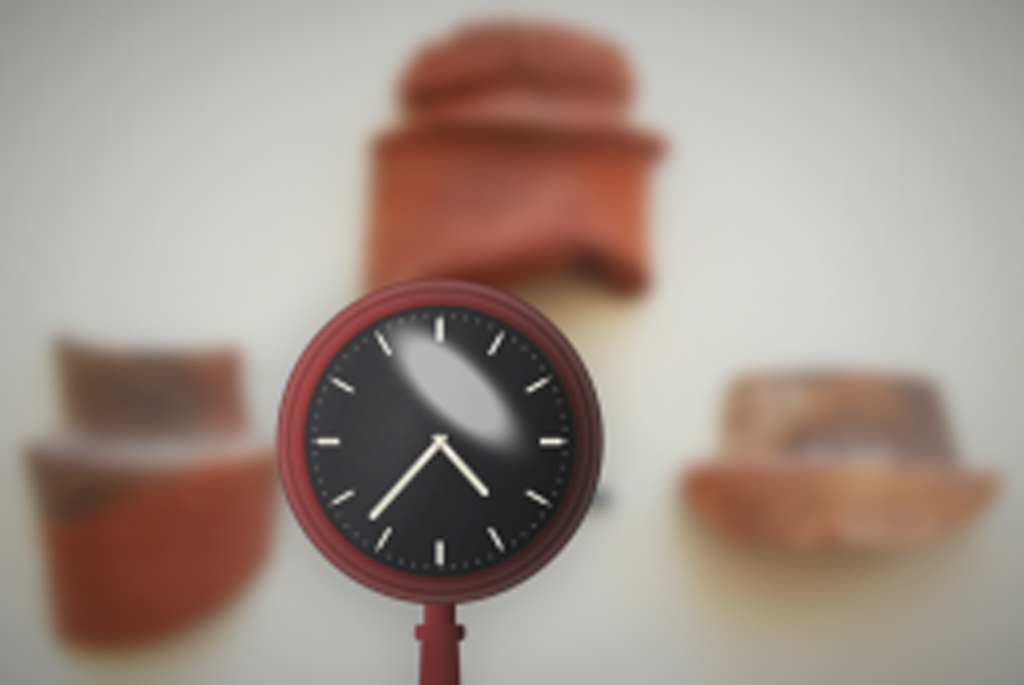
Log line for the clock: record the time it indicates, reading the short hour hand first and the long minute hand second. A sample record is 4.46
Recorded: 4.37
